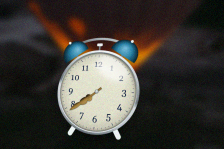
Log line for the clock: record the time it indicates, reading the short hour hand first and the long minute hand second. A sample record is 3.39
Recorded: 7.39
